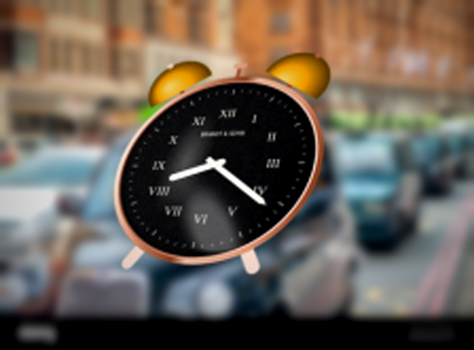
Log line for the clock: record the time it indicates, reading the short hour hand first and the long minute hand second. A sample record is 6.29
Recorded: 8.21
